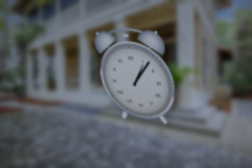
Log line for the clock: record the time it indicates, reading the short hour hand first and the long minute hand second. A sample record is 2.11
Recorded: 1.07
